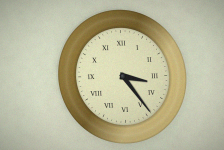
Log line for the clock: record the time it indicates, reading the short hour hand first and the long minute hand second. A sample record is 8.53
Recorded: 3.24
